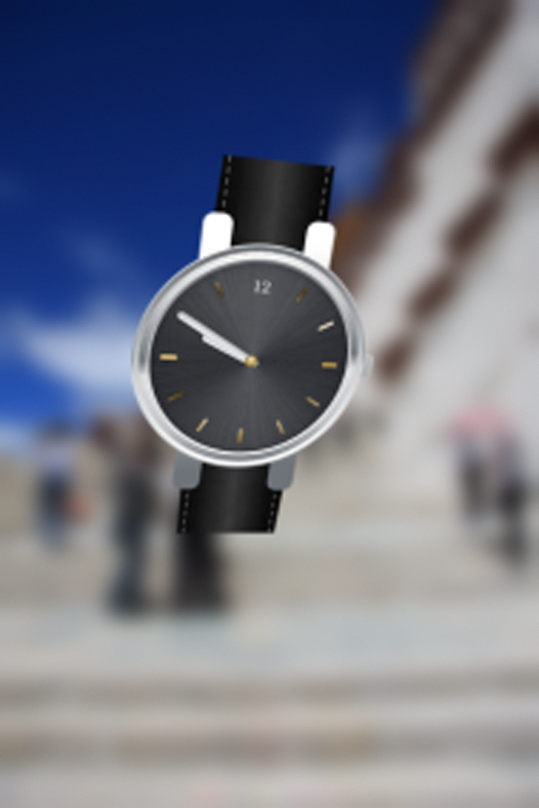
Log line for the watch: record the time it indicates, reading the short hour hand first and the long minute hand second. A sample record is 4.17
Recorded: 9.50
